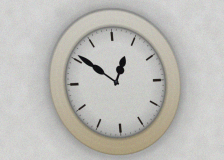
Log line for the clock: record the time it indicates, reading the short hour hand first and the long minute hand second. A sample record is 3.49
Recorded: 12.51
